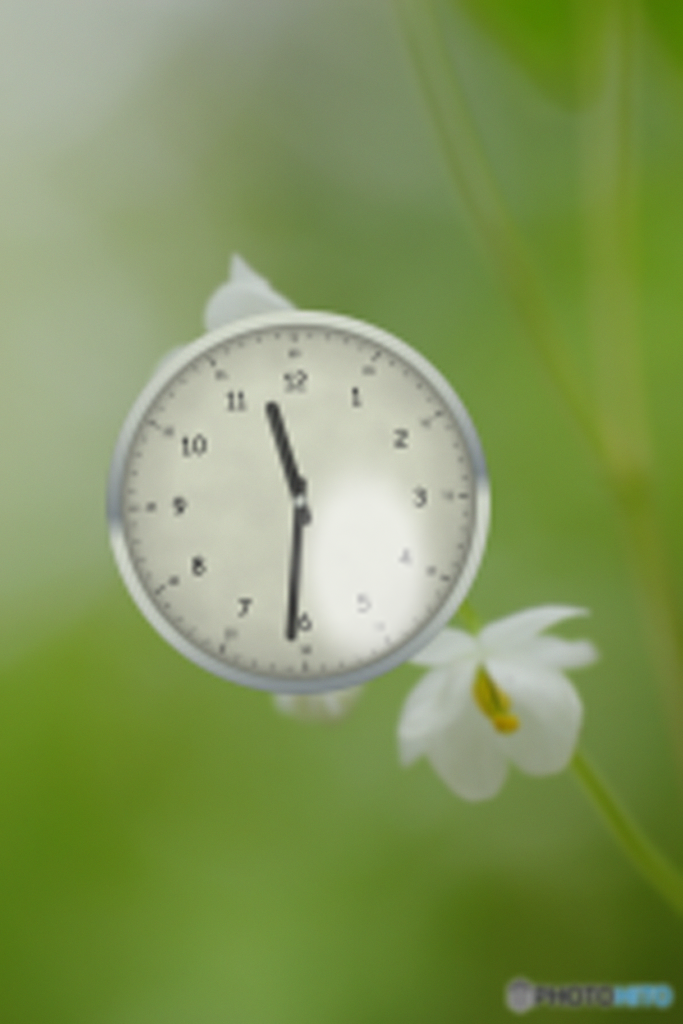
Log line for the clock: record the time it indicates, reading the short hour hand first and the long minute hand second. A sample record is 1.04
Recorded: 11.31
